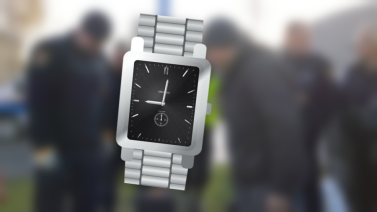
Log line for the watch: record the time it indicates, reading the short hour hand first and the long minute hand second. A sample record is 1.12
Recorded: 9.01
